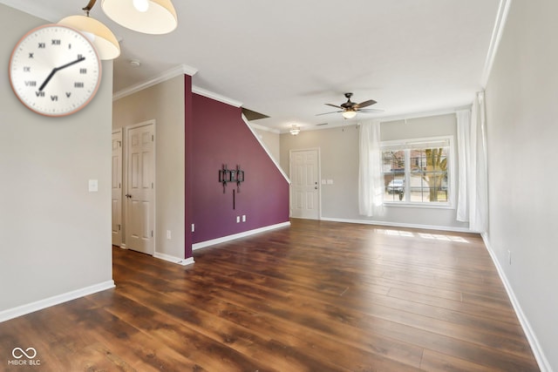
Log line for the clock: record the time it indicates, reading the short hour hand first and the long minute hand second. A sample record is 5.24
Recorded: 7.11
